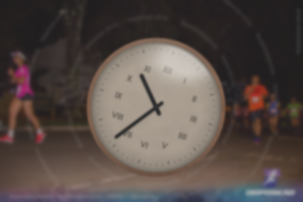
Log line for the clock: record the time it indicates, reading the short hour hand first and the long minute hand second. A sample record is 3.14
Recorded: 10.36
